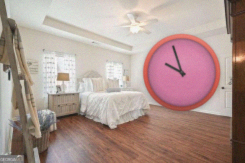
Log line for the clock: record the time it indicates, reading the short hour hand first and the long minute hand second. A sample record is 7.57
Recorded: 9.57
